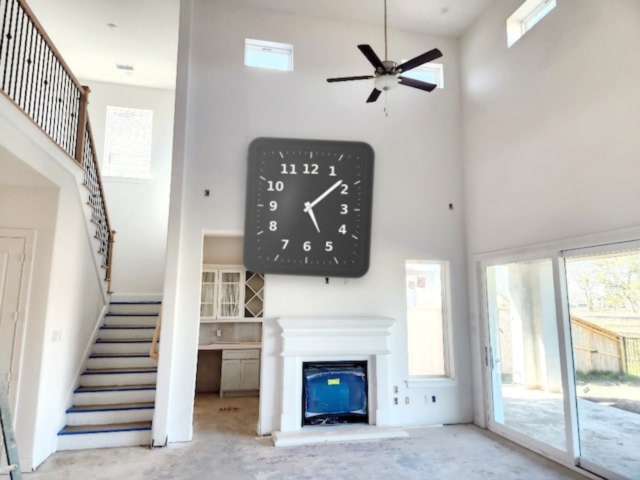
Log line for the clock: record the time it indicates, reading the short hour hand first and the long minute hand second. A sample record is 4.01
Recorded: 5.08
